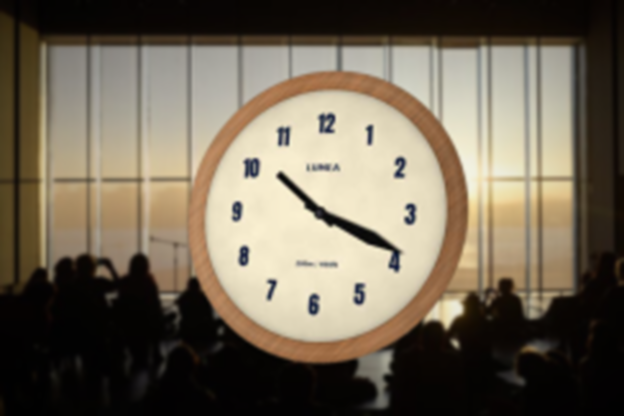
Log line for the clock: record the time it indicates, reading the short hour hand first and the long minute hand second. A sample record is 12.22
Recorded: 10.19
